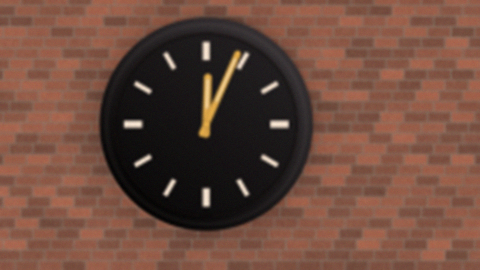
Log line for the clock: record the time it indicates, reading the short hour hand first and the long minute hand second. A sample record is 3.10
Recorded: 12.04
